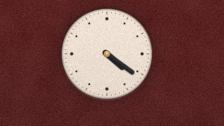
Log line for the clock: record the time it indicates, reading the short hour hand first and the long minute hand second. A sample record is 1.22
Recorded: 4.21
